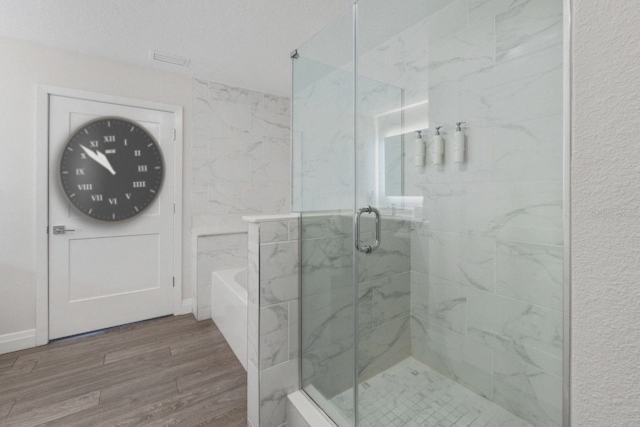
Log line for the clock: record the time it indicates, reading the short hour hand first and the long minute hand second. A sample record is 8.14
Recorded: 10.52
